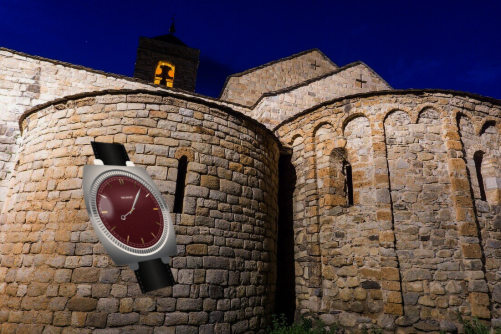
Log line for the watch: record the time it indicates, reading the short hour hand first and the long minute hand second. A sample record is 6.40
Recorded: 8.07
